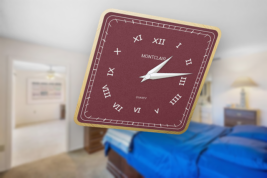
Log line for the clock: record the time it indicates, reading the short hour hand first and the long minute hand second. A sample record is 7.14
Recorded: 1.13
